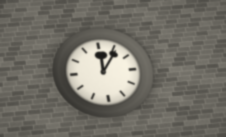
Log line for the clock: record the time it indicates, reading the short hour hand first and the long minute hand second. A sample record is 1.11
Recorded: 12.06
